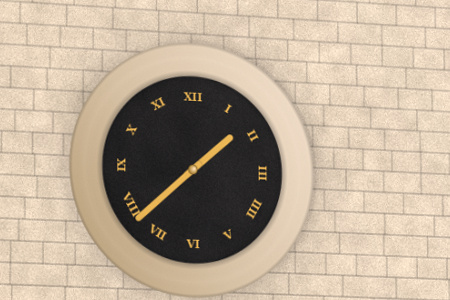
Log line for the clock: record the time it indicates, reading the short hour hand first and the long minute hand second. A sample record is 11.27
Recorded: 1.38
